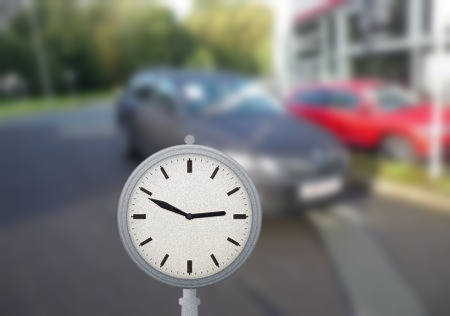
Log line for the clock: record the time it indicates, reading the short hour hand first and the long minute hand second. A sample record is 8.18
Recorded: 2.49
